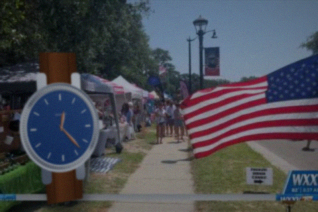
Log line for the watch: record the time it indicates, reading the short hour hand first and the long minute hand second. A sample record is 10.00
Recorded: 12.23
